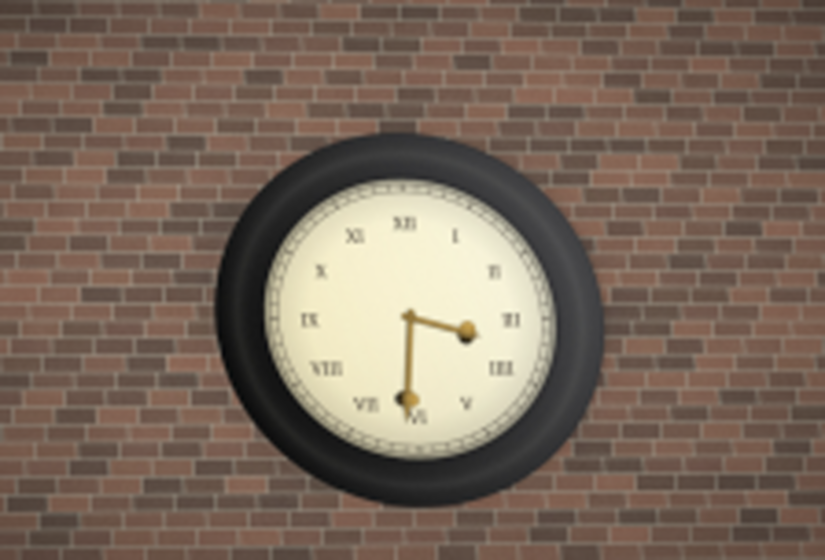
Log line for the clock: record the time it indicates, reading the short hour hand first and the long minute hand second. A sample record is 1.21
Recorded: 3.31
